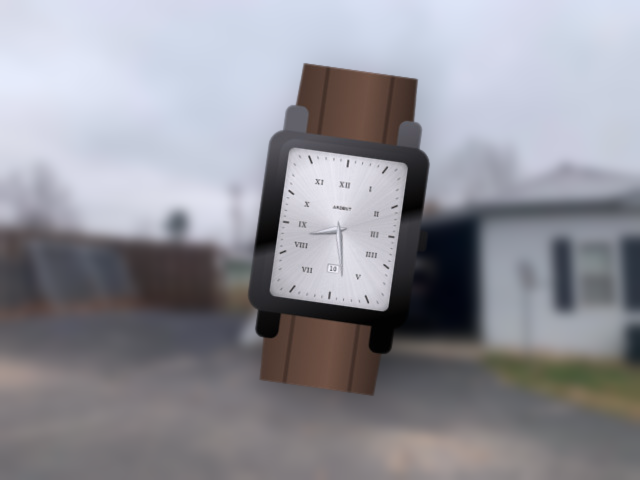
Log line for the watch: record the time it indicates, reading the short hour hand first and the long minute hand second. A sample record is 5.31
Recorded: 8.28
